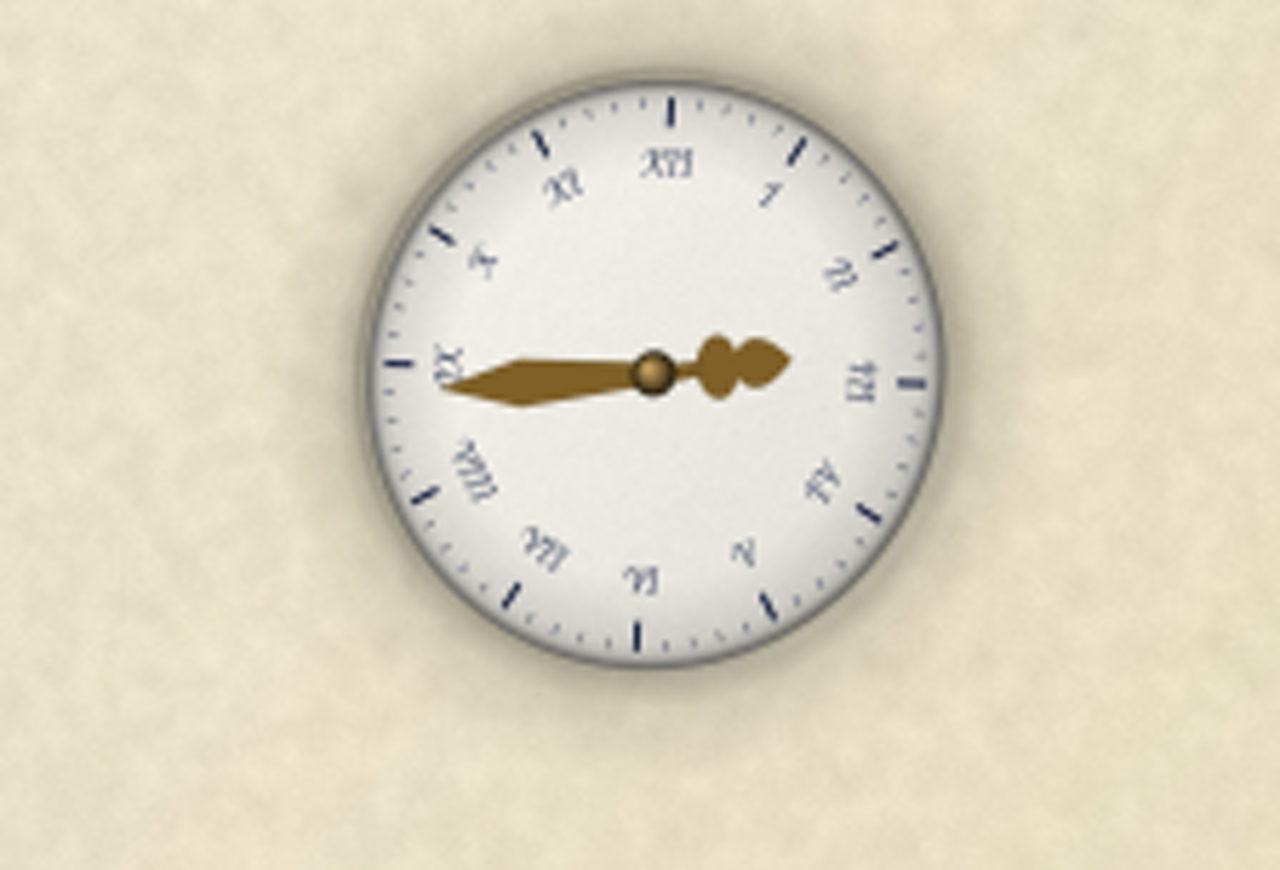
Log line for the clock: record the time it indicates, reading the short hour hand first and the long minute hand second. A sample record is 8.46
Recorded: 2.44
